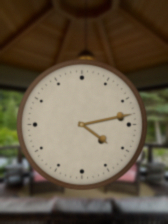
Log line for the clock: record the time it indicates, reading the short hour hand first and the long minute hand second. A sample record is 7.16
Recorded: 4.13
